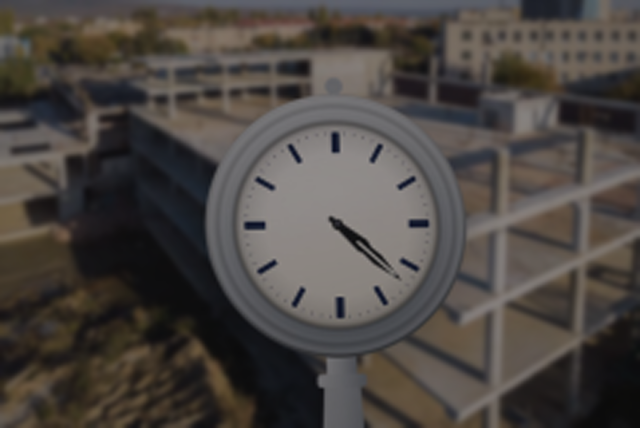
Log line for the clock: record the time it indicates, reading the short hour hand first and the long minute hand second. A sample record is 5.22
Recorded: 4.22
